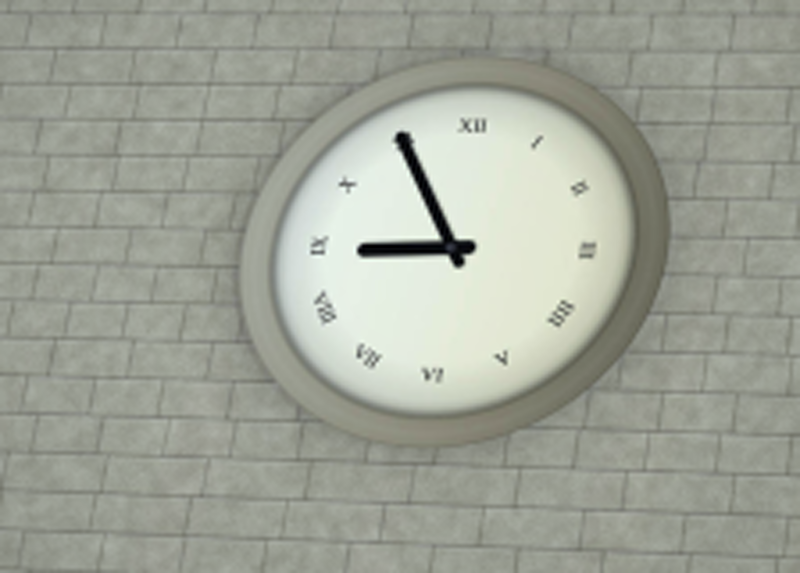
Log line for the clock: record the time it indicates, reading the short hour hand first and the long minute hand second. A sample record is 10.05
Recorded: 8.55
